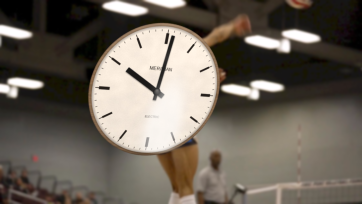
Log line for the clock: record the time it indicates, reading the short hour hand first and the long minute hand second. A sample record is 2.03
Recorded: 10.01
